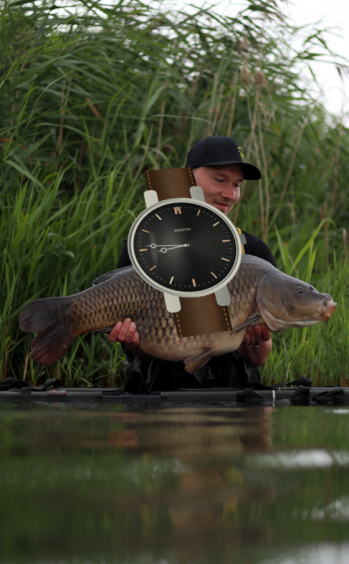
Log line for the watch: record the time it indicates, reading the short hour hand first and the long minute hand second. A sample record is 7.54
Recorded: 8.46
